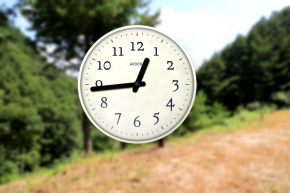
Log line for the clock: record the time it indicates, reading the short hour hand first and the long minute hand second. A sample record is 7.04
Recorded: 12.44
